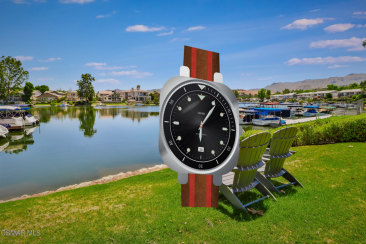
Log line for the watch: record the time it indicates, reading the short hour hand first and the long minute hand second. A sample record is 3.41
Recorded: 6.06
